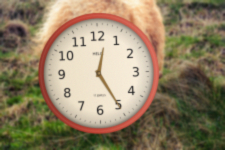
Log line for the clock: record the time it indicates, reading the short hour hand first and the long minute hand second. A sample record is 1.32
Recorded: 12.25
